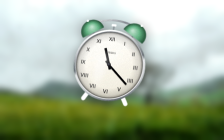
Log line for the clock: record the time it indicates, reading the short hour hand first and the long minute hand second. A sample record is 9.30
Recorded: 11.22
